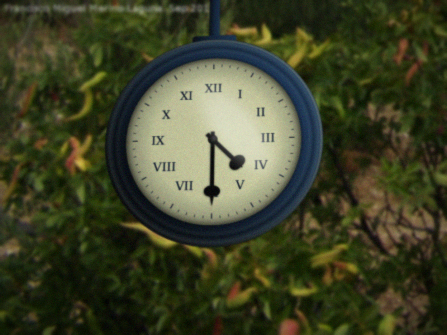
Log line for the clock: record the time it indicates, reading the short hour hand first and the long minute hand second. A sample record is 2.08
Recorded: 4.30
